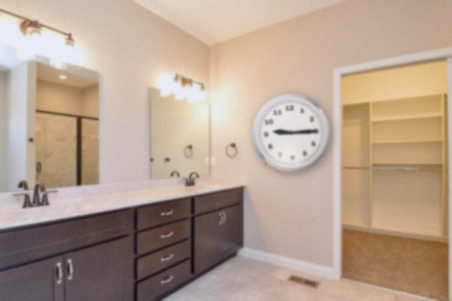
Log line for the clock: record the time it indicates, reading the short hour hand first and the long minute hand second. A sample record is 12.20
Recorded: 9.15
